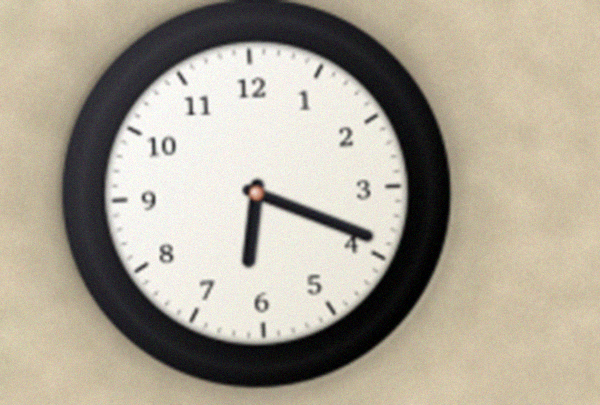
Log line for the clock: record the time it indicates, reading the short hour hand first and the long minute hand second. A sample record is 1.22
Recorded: 6.19
